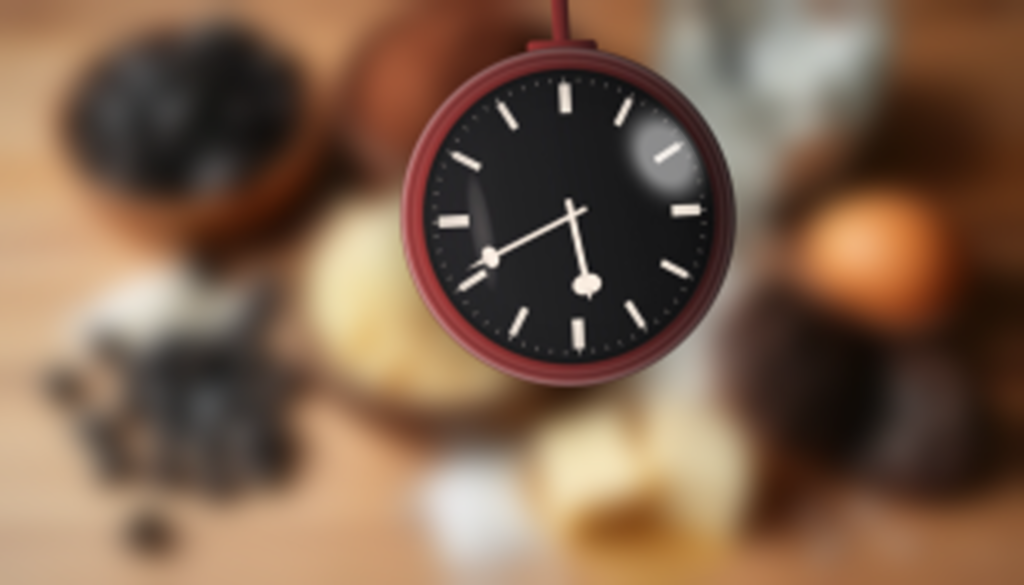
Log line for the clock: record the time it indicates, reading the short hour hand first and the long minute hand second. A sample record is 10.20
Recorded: 5.41
